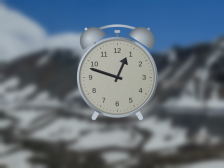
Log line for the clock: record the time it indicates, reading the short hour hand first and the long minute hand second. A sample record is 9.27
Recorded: 12.48
